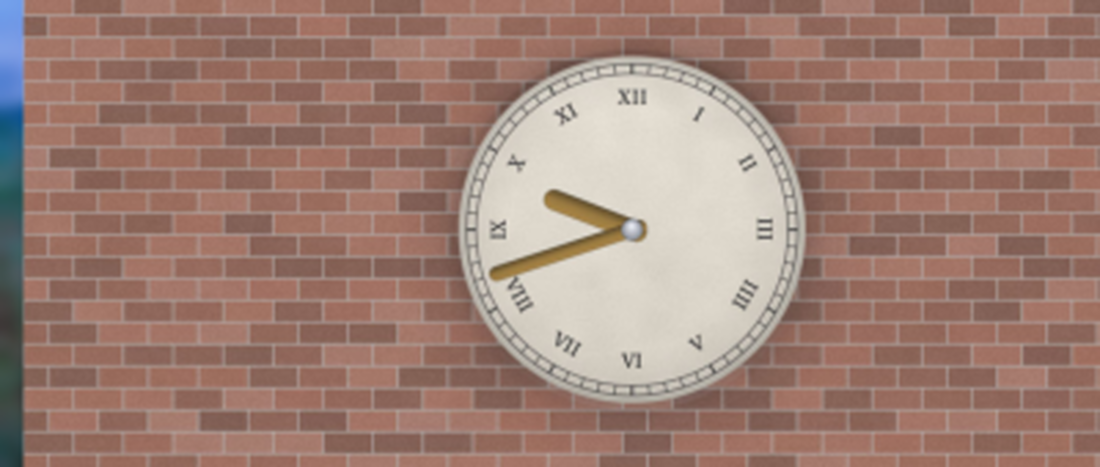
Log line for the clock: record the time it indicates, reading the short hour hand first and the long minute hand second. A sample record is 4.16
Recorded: 9.42
